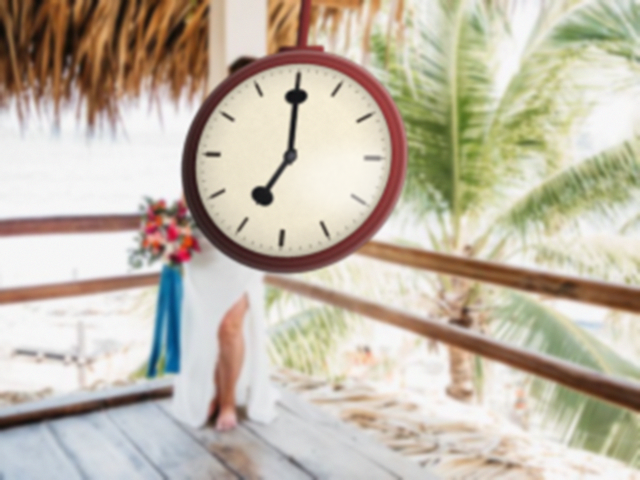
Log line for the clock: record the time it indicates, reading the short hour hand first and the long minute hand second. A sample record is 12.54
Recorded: 7.00
